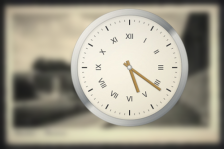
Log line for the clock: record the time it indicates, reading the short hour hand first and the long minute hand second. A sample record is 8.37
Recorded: 5.21
